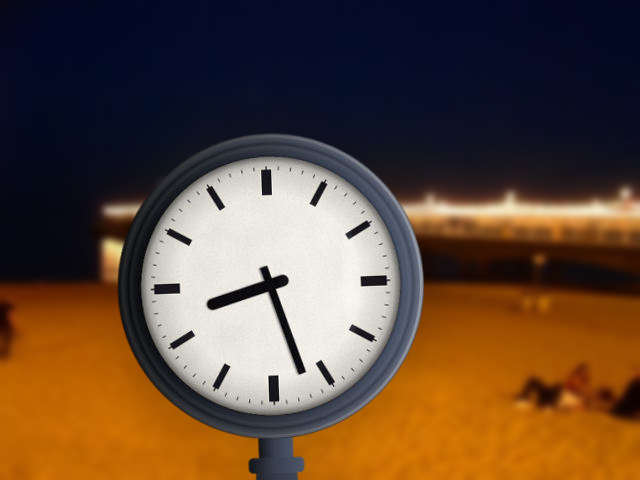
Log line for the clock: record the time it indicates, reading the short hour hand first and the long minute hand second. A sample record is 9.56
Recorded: 8.27
